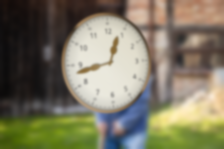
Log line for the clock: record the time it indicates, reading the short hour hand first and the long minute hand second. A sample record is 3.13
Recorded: 12.43
